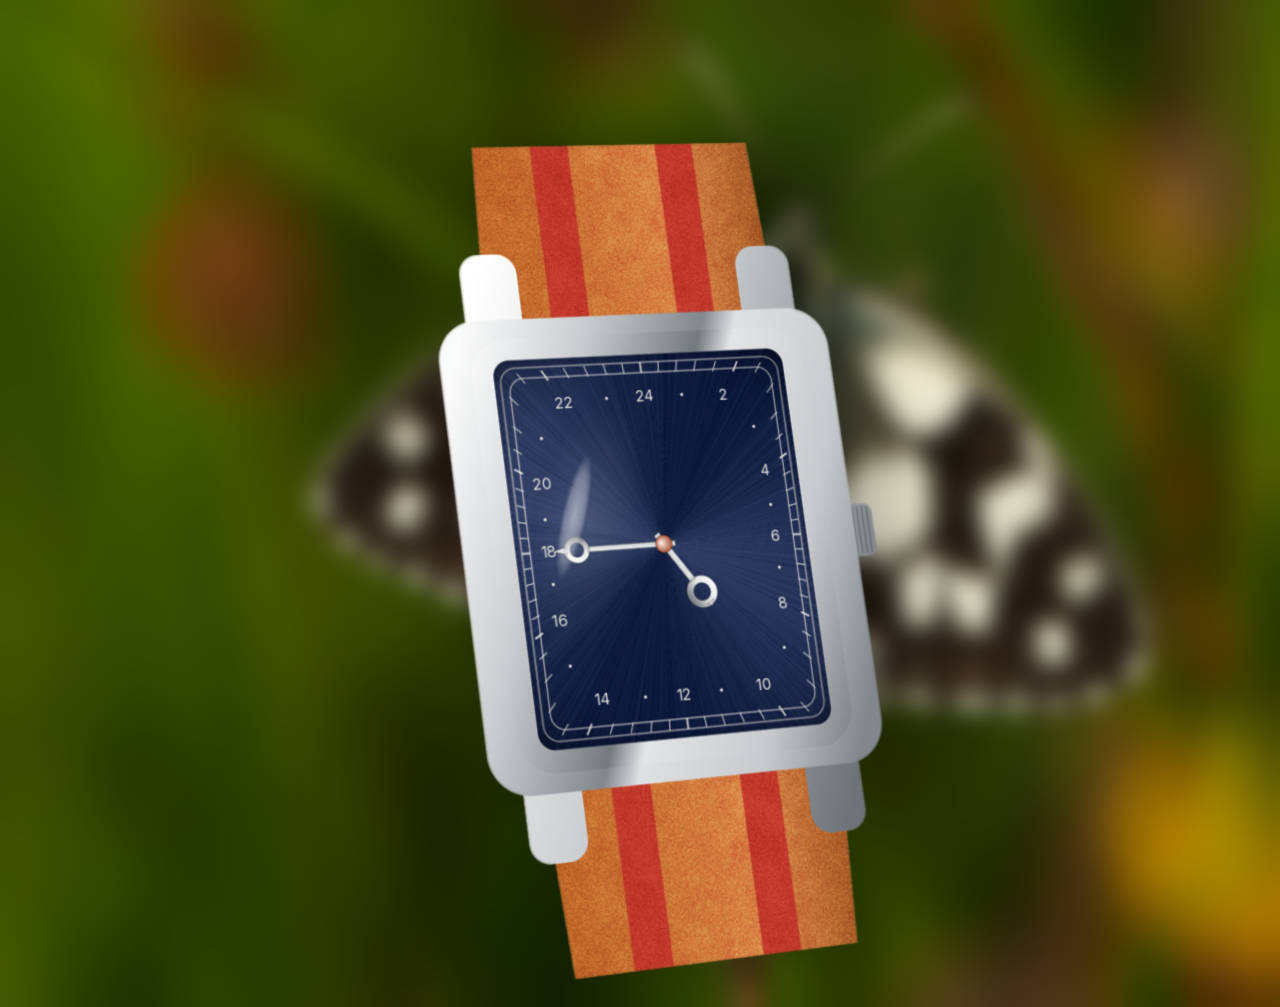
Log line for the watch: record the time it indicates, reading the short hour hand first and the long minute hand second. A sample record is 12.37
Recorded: 9.45
